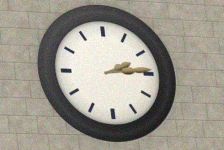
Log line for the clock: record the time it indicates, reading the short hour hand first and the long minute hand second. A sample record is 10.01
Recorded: 2.14
